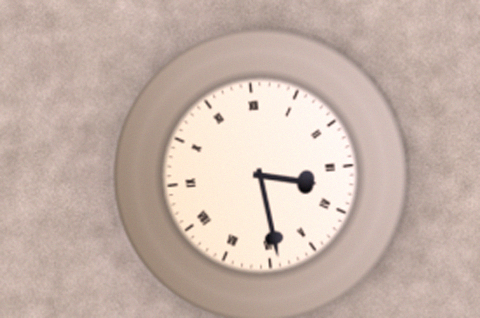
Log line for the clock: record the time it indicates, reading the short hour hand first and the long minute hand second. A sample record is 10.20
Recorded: 3.29
